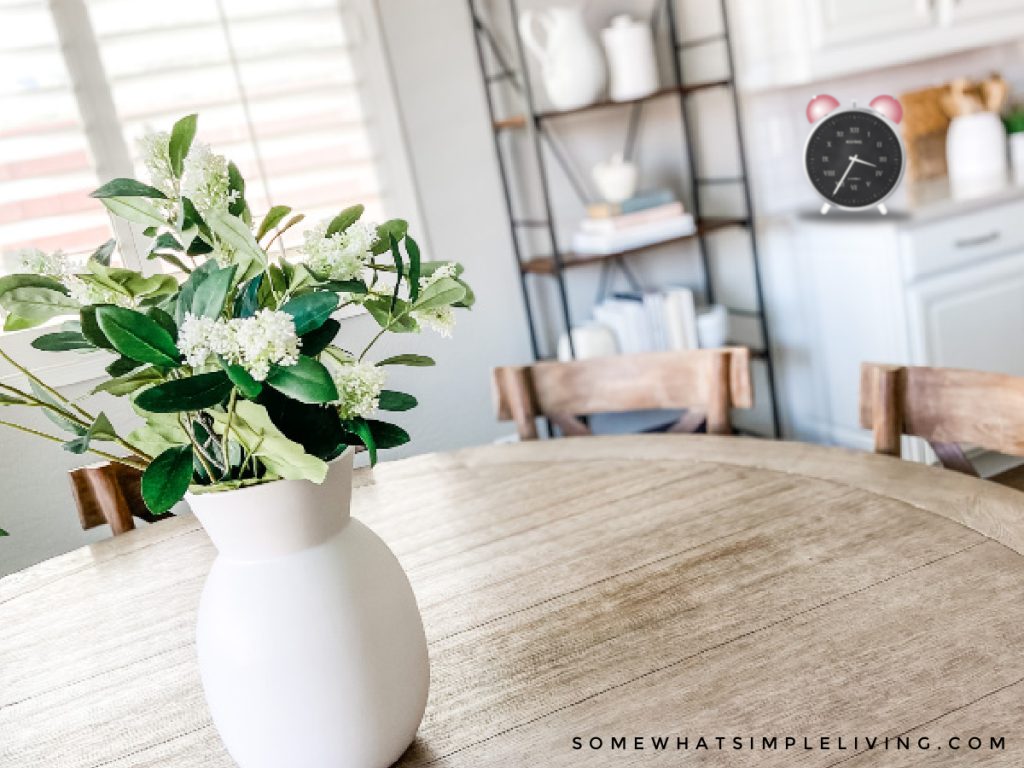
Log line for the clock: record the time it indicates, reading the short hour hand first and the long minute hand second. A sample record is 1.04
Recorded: 3.35
